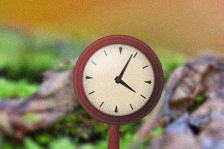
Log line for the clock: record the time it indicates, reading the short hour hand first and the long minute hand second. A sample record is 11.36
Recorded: 4.04
